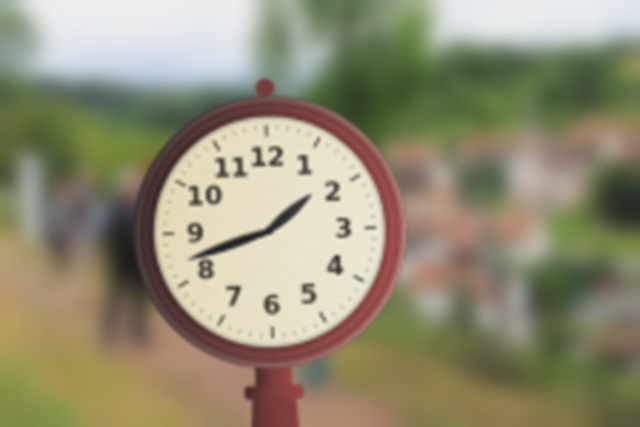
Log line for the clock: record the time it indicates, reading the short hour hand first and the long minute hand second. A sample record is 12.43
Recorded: 1.42
